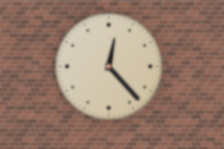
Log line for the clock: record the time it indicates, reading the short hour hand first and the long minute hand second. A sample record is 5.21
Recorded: 12.23
